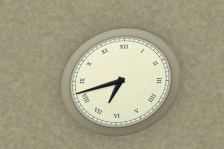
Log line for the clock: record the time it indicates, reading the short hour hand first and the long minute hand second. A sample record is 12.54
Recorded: 6.42
